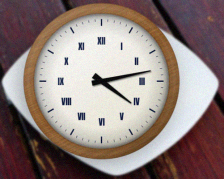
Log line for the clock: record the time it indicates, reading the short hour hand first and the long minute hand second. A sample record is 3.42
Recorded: 4.13
